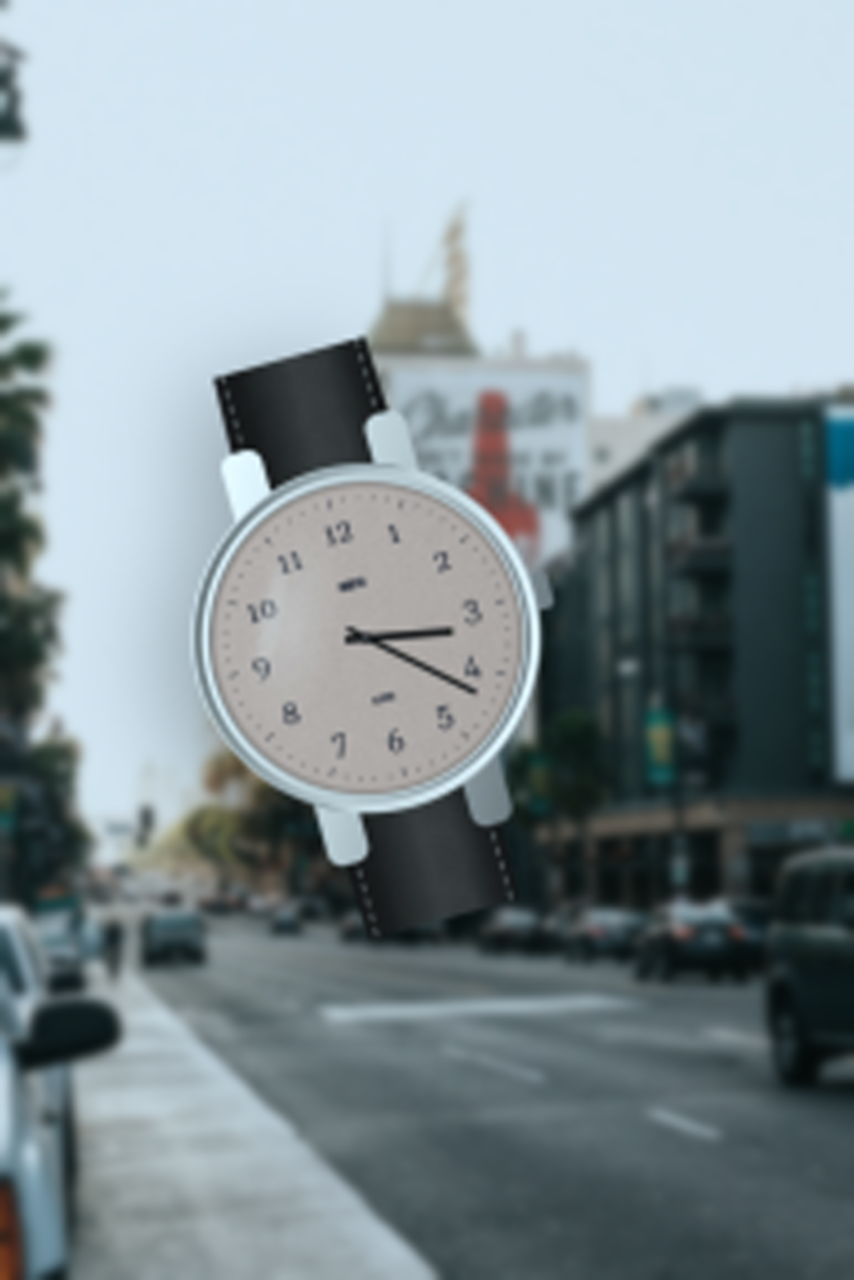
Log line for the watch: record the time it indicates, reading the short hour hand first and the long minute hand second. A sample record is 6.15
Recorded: 3.22
